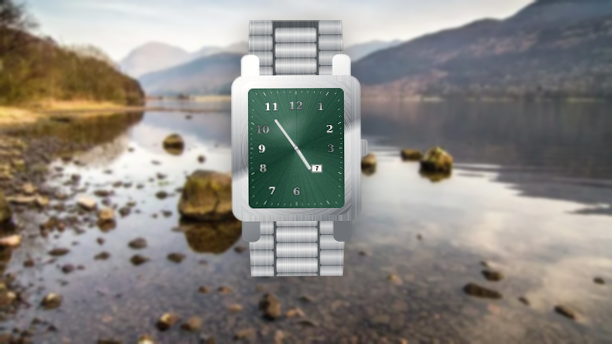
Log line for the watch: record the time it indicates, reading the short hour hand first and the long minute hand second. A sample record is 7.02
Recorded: 4.54
